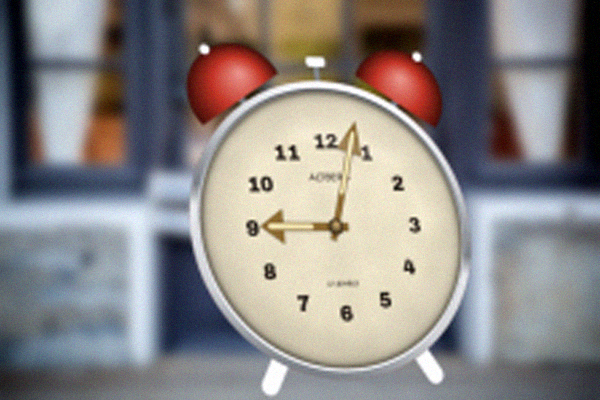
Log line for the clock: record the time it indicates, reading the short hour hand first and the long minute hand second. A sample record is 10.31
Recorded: 9.03
